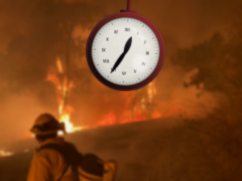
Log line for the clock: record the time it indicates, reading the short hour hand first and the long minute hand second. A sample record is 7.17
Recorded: 12.35
